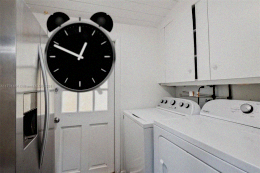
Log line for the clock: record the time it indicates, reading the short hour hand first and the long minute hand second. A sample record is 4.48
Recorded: 12.49
